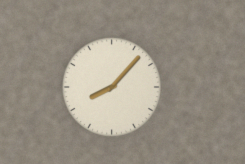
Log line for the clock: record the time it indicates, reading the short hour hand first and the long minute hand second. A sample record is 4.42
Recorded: 8.07
